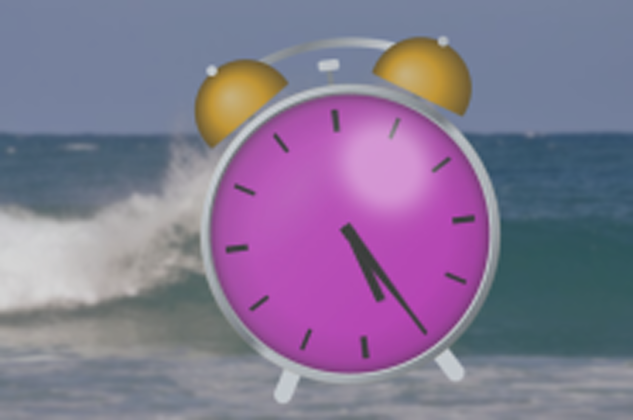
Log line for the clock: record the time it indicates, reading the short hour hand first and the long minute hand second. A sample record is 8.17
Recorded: 5.25
